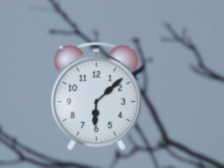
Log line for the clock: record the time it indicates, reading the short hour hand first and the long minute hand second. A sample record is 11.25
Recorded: 6.08
